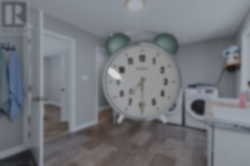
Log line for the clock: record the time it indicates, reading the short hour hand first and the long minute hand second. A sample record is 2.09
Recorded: 7.30
